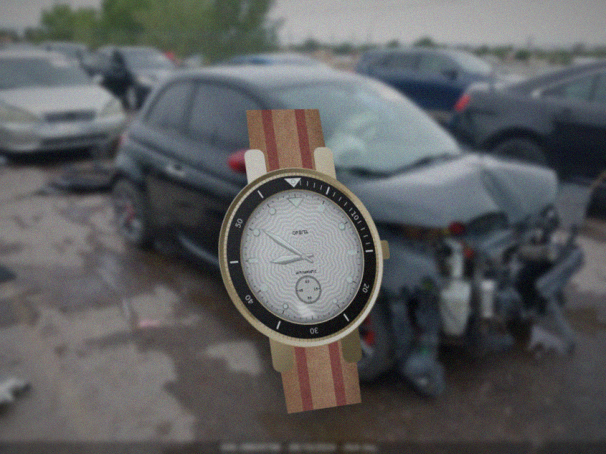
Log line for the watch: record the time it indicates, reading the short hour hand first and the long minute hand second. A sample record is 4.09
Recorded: 8.51
